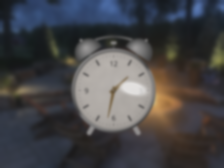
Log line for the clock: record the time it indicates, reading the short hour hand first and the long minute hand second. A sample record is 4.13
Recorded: 1.32
